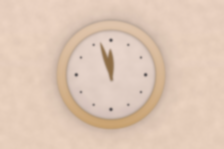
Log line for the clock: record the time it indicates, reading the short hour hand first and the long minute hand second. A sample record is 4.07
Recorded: 11.57
